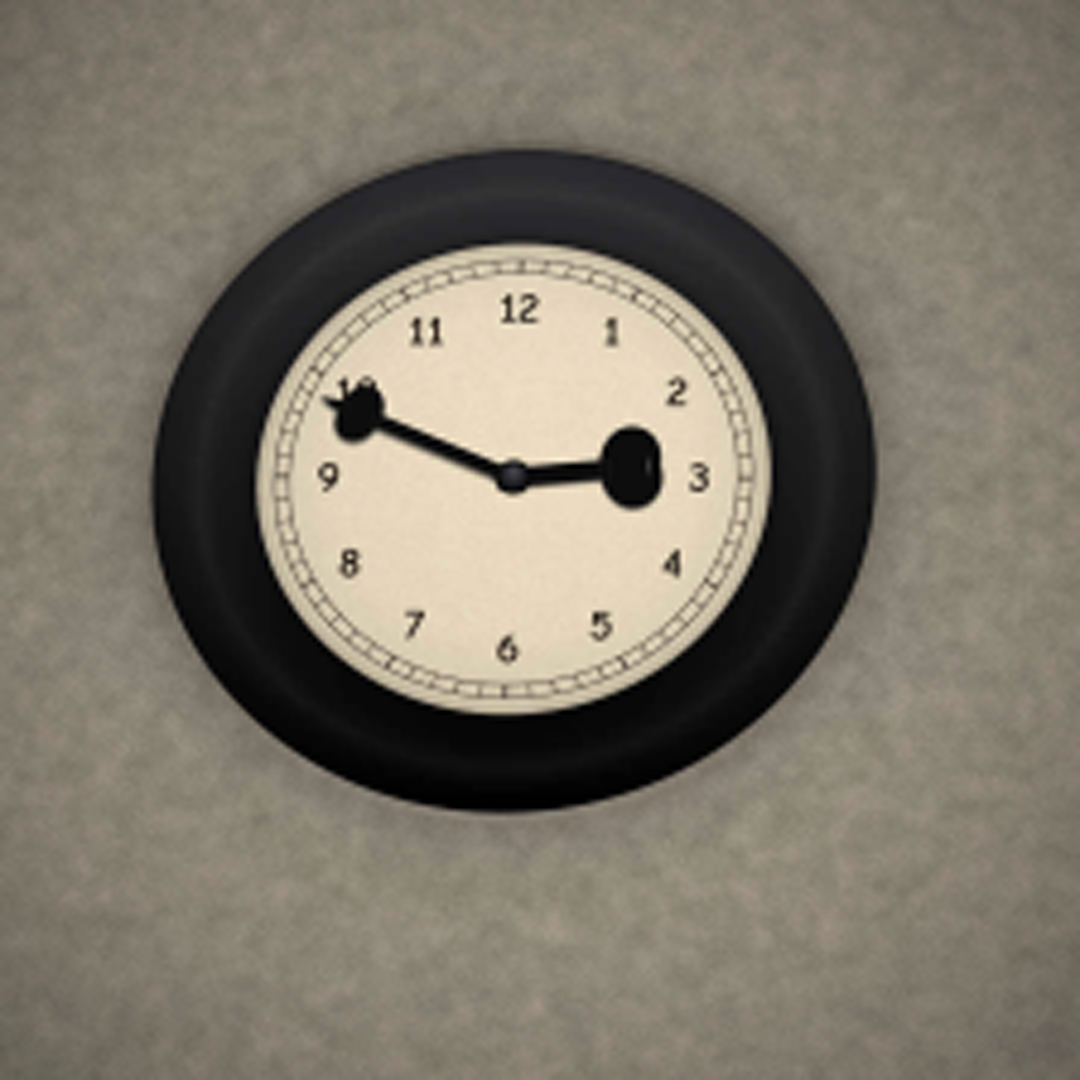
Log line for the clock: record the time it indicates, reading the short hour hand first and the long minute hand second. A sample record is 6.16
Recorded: 2.49
